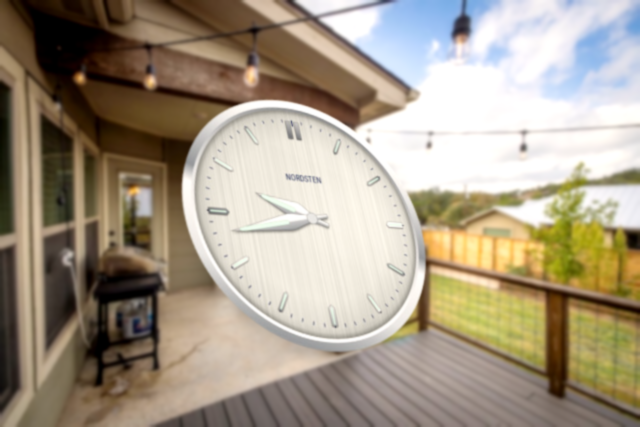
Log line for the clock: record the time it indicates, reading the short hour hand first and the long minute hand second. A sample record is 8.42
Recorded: 9.43
